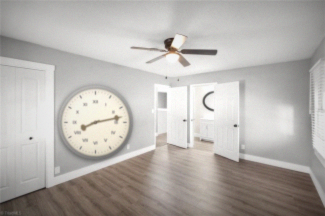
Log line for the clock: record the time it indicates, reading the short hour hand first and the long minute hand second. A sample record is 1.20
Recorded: 8.13
